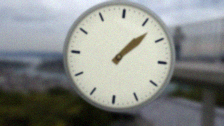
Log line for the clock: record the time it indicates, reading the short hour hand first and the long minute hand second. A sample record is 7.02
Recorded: 1.07
